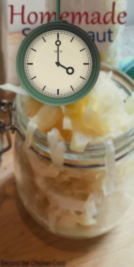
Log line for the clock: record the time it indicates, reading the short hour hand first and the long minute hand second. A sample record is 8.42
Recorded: 4.00
